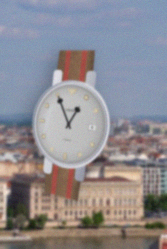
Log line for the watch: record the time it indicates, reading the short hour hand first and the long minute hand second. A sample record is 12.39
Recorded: 12.55
